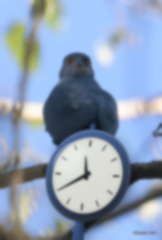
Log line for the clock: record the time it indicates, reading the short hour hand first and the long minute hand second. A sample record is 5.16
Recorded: 11.40
